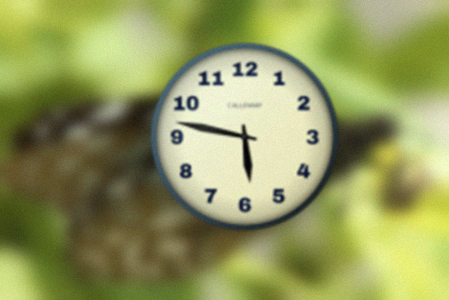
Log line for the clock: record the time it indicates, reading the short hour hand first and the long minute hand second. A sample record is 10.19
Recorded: 5.47
